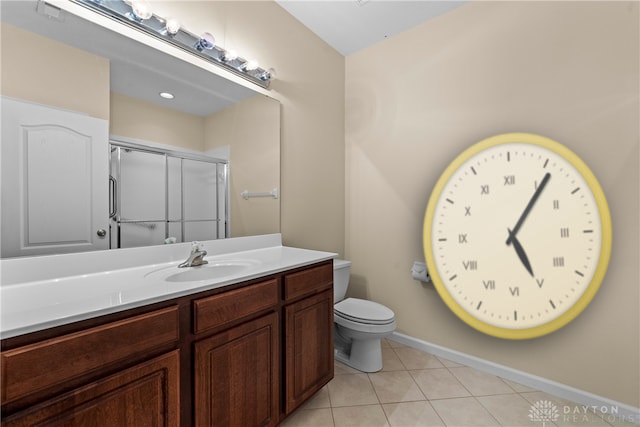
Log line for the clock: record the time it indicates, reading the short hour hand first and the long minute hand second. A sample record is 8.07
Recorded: 5.06
